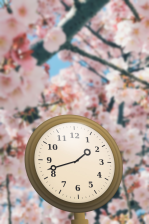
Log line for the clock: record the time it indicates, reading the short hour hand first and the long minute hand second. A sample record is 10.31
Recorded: 1.42
